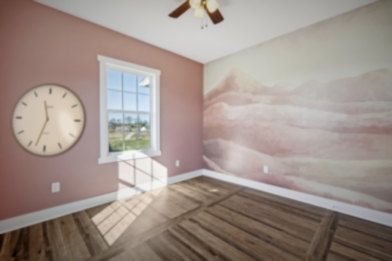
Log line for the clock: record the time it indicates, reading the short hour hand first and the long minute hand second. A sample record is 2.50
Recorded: 11.33
